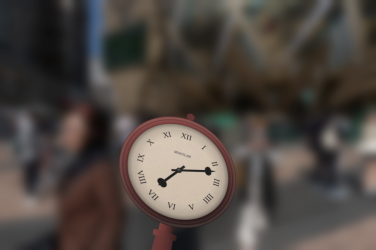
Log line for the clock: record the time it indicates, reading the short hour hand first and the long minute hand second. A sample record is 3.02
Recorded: 7.12
